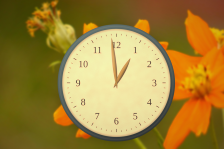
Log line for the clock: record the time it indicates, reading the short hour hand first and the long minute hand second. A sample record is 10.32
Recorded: 12.59
